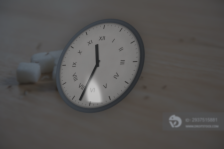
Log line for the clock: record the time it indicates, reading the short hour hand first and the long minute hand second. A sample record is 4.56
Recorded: 11.33
